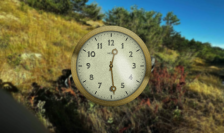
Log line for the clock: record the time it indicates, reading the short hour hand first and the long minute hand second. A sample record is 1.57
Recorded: 12.29
